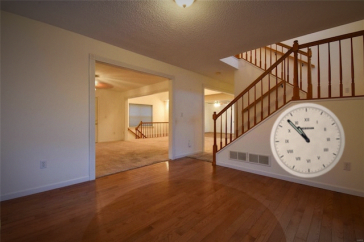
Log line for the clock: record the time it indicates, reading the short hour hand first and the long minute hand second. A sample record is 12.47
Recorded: 10.53
